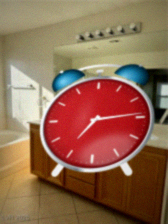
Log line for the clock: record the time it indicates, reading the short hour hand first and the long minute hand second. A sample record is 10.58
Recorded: 7.14
